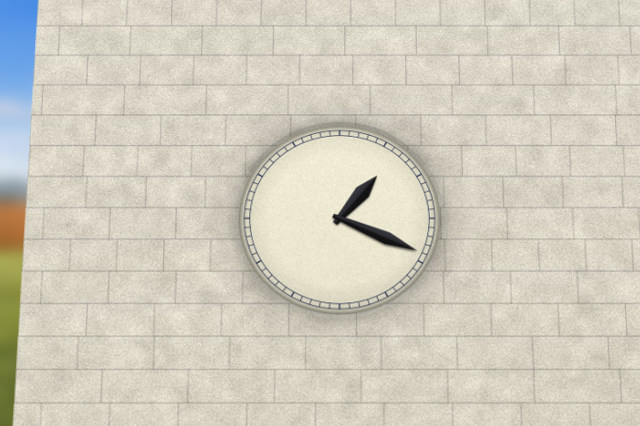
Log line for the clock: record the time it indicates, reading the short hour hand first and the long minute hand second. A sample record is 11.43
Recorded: 1.19
